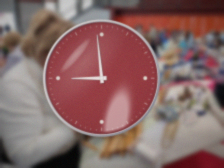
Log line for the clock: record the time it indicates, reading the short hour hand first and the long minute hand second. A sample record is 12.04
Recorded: 8.59
